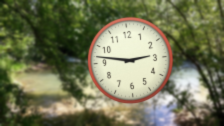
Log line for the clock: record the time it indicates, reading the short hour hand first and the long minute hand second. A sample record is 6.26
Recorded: 2.47
